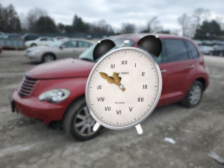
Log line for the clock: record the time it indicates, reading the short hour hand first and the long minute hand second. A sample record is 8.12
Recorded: 10.50
